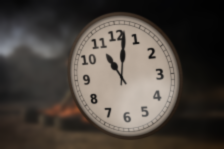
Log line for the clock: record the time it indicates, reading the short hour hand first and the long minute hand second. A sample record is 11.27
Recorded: 11.02
